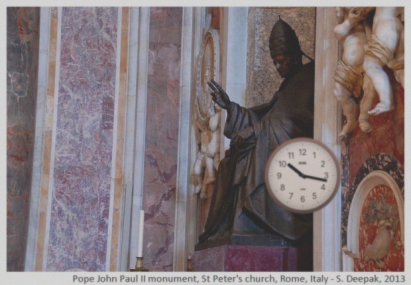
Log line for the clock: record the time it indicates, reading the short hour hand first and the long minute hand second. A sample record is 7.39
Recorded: 10.17
